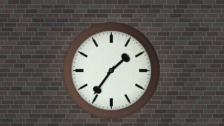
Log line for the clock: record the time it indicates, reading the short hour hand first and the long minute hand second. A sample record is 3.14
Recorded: 1.36
